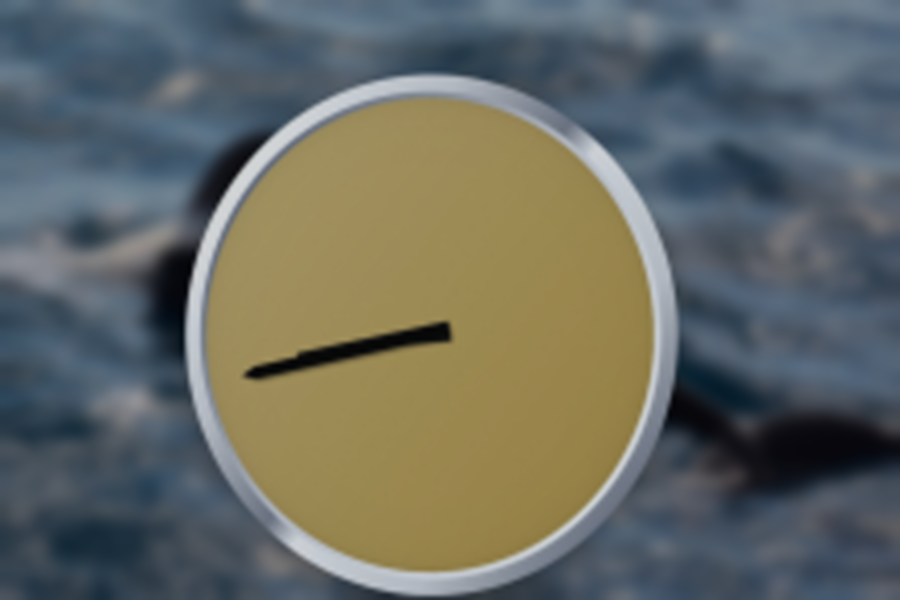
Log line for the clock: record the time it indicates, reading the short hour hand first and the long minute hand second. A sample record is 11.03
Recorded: 8.43
